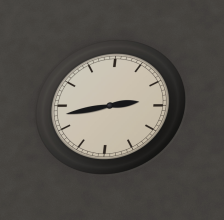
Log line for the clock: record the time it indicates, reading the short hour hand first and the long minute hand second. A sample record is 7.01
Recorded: 2.43
